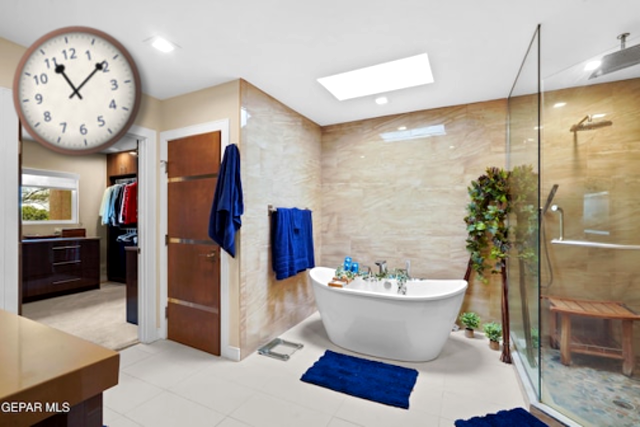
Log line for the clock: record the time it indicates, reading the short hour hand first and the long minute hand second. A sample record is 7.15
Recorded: 11.09
